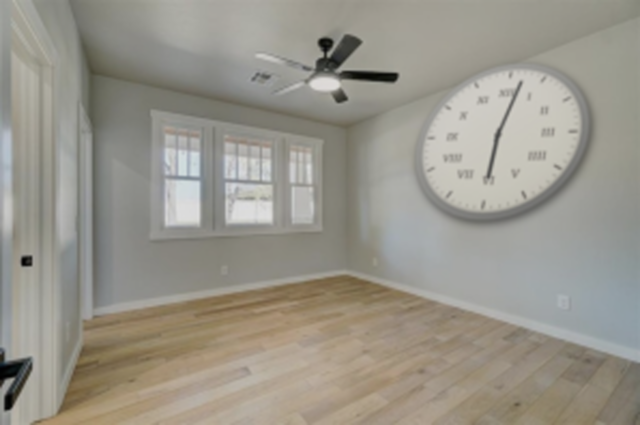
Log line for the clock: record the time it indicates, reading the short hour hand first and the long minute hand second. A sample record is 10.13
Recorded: 6.02
